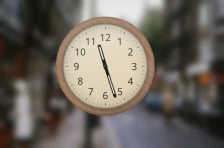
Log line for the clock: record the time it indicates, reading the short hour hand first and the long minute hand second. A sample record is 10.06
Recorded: 11.27
